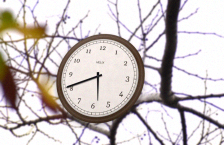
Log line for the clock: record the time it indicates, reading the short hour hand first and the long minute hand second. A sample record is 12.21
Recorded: 5.41
